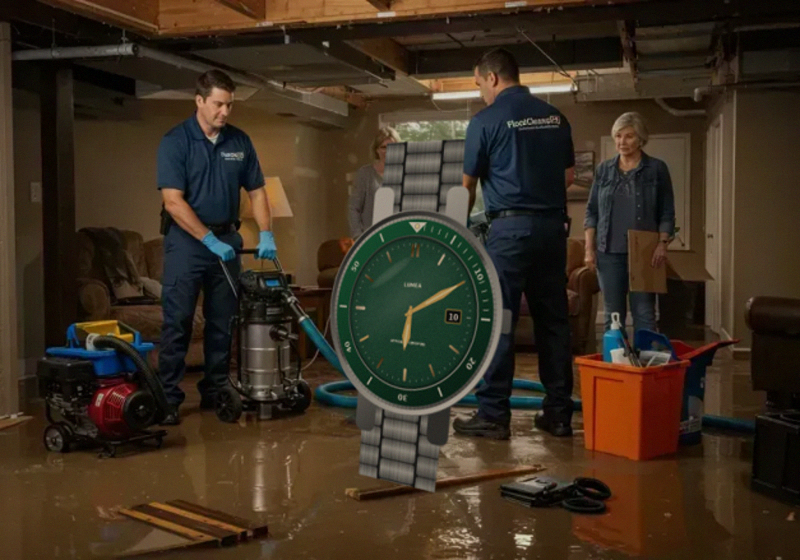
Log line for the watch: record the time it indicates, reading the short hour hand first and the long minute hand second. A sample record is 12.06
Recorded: 6.10
